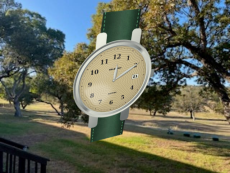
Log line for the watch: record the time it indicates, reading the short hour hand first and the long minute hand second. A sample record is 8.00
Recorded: 12.10
